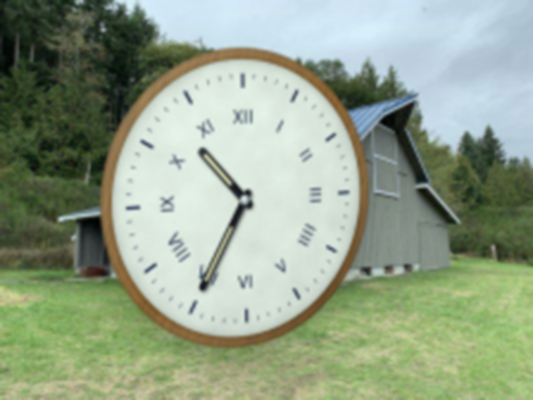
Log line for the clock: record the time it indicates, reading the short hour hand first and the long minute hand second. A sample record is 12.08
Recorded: 10.35
